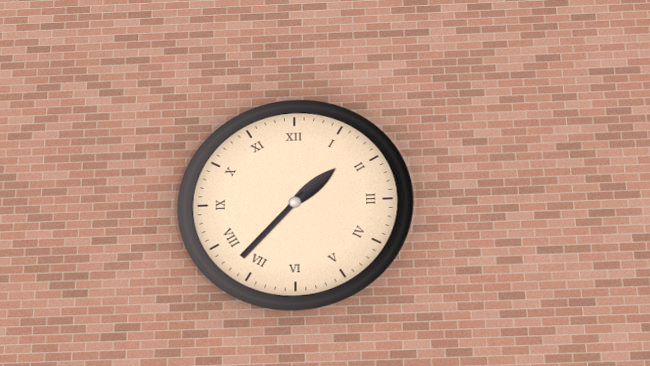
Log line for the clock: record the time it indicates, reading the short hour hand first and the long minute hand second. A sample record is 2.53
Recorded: 1.37
